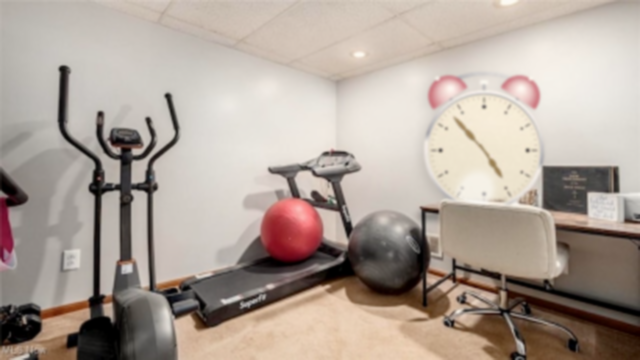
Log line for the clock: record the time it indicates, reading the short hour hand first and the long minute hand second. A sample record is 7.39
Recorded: 4.53
